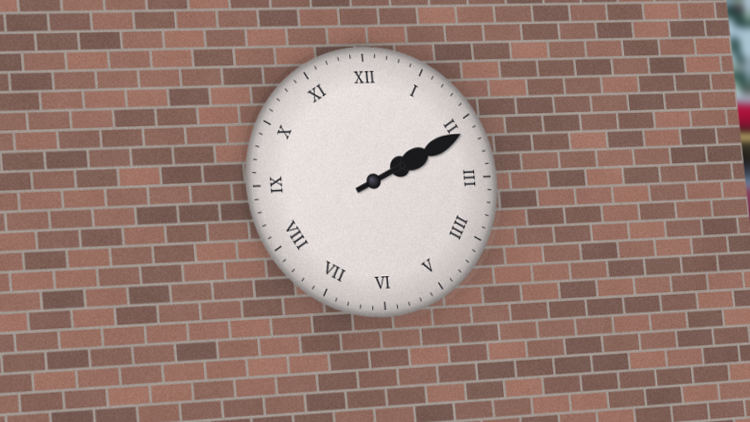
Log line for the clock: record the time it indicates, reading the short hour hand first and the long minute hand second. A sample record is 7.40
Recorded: 2.11
